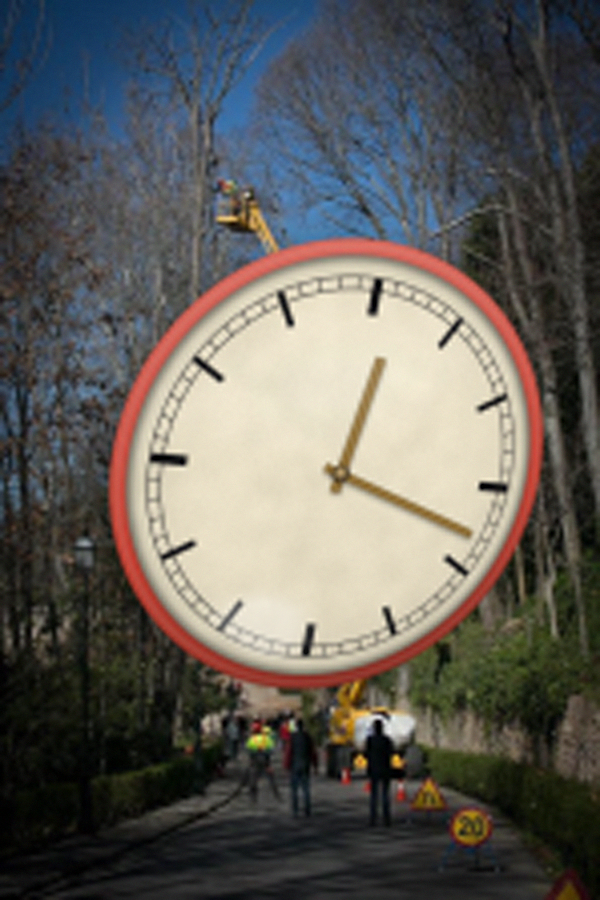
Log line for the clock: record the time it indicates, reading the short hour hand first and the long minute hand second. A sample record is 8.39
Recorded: 12.18
